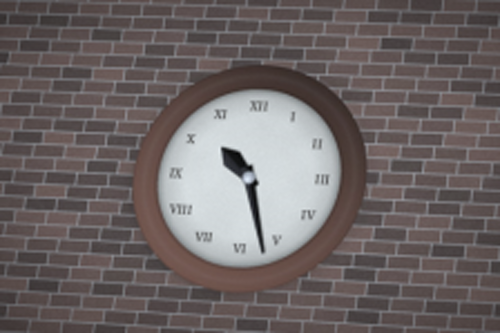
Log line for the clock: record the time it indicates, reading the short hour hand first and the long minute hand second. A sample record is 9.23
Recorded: 10.27
